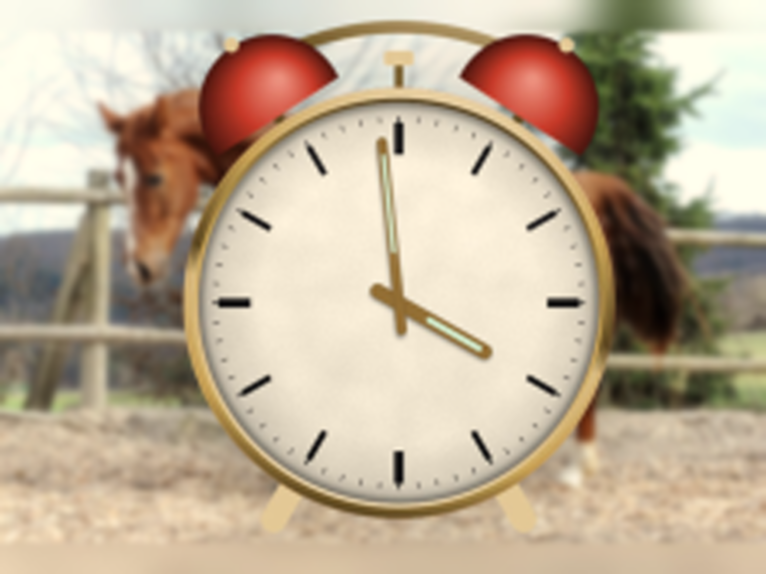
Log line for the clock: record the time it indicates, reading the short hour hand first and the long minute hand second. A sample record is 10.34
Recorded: 3.59
